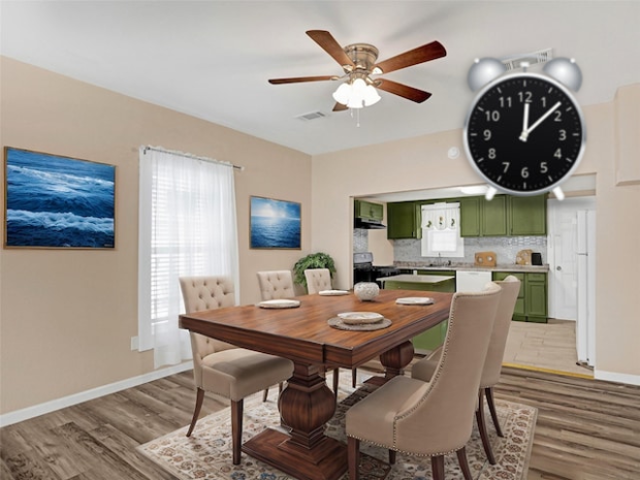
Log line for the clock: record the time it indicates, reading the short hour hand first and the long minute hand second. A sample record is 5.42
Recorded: 12.08
